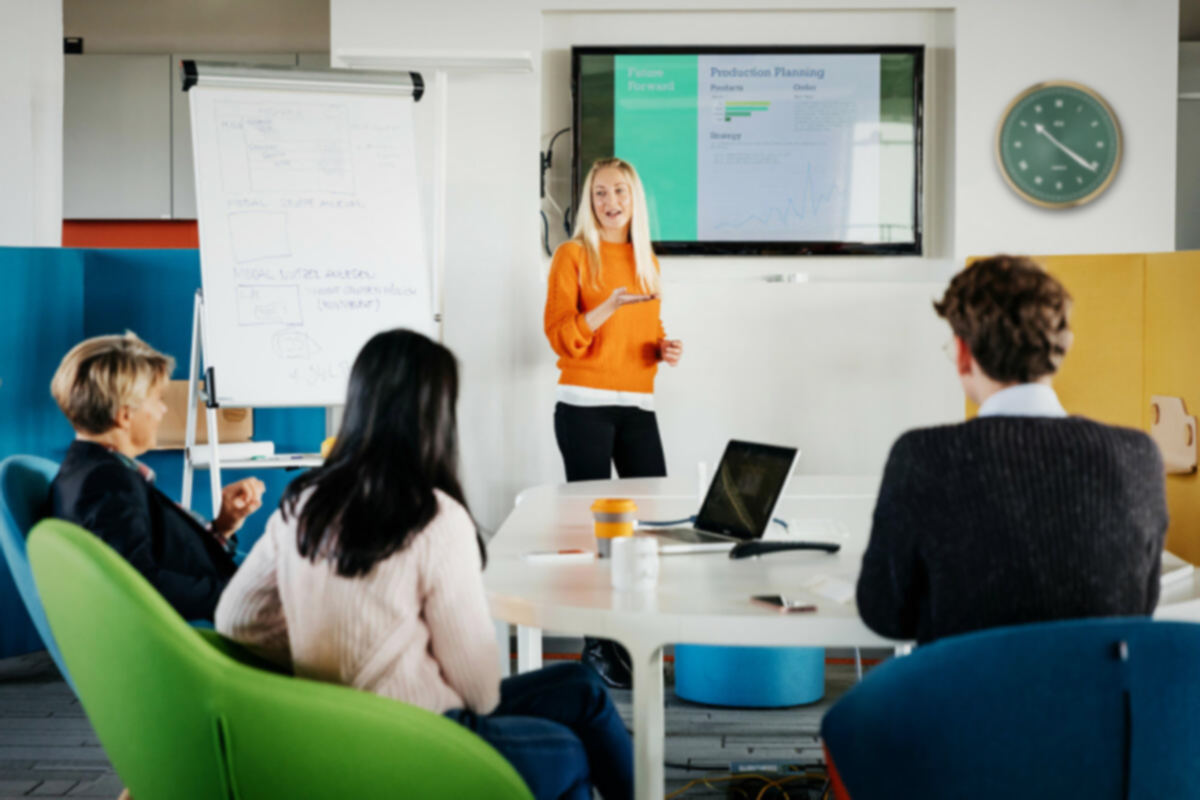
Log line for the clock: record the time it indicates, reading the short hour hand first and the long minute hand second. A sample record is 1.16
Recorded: 10.21
